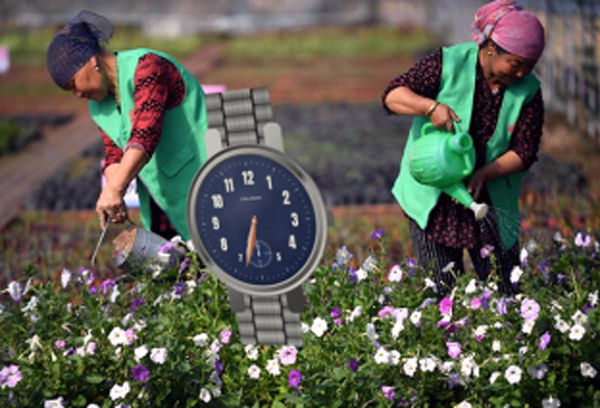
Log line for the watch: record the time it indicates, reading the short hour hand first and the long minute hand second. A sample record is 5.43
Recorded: 6.33
